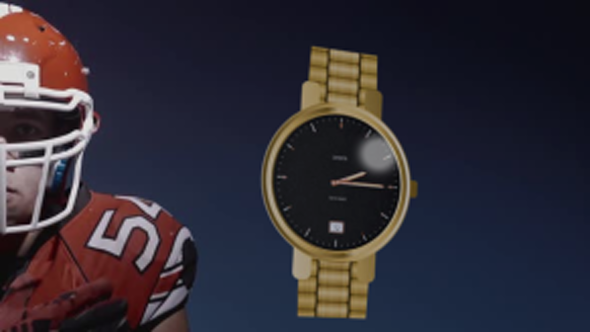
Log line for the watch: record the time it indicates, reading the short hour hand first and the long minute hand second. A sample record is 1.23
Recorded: 2.15
